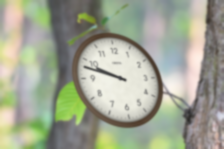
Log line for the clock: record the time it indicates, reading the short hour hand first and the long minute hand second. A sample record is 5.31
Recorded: 9.48
